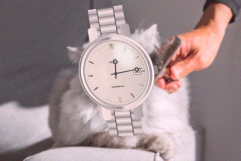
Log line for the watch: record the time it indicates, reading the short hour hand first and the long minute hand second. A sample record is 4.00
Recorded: 12.14
